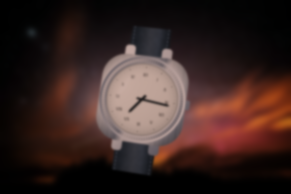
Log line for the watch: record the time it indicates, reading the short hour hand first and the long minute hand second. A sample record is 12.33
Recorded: 7.16
